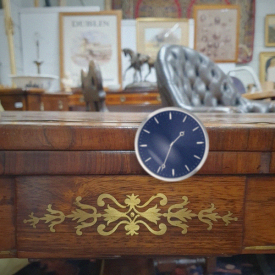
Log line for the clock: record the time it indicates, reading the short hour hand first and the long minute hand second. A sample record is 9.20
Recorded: 1.34
